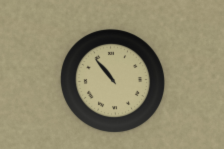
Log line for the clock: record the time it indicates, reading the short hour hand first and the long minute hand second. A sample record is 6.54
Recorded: 10.54
